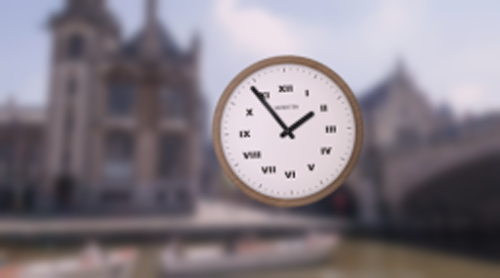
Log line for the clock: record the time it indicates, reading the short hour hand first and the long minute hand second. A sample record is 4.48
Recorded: 1.54
